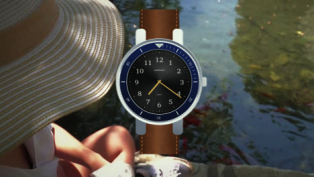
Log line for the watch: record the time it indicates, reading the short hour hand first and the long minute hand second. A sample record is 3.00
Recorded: 7.21
